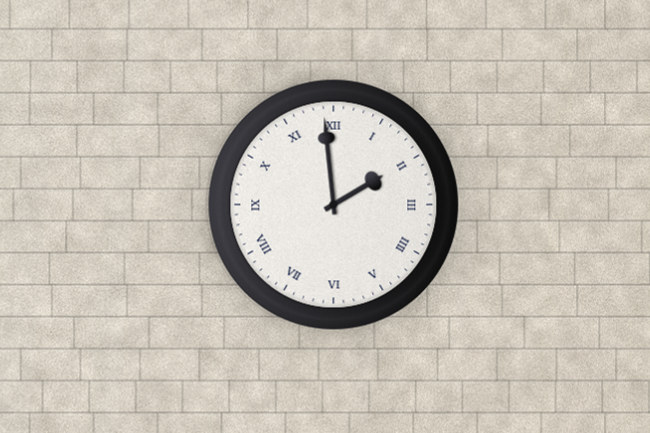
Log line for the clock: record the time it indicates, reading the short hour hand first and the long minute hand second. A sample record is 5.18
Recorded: 1.59
